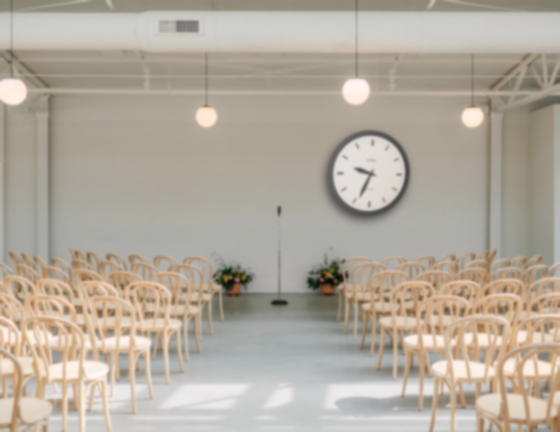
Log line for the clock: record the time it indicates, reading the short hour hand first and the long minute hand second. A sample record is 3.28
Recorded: 9.34
